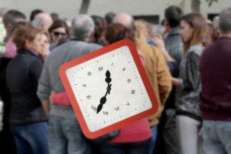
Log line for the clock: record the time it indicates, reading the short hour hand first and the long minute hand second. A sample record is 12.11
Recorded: 12.38
